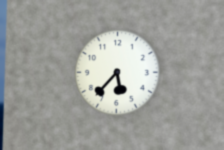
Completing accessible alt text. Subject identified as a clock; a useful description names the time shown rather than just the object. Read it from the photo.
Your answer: 5:37
